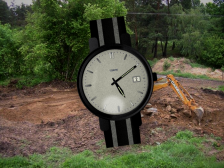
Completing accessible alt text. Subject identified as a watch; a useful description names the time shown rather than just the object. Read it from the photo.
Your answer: 5:10
